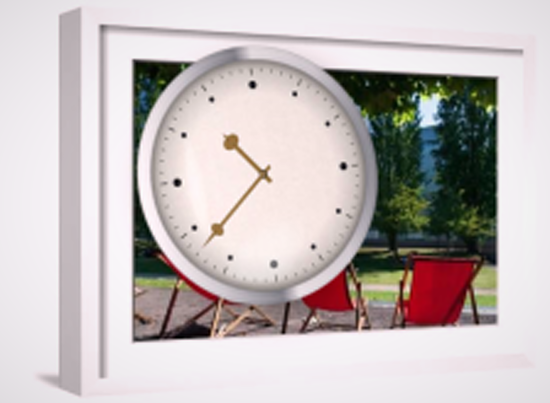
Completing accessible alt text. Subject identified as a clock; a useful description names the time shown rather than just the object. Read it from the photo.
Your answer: 10:38
